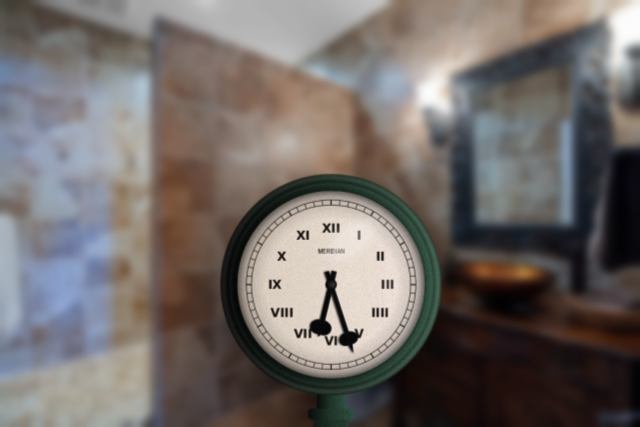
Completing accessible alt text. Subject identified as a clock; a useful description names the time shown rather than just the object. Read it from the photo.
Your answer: 6:27
